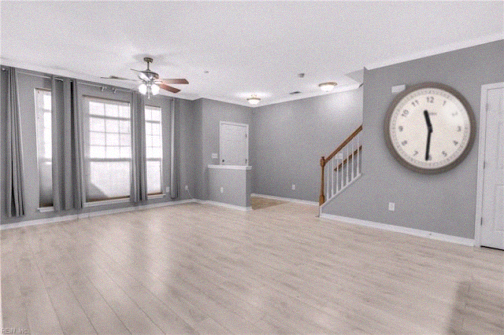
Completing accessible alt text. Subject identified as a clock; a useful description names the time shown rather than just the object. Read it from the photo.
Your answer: 11:31
